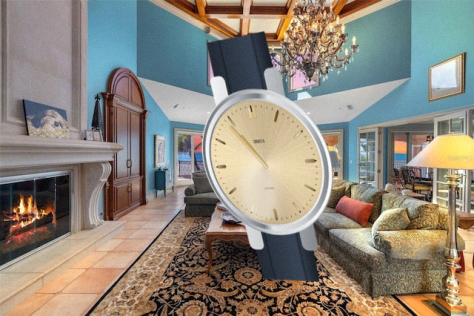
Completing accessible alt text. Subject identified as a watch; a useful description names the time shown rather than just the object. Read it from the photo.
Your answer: 10:54
